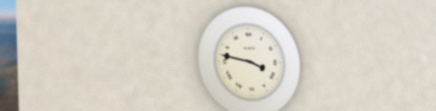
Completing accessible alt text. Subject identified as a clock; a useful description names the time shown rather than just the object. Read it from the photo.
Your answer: 3:47
